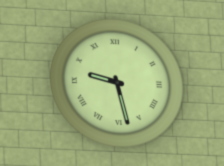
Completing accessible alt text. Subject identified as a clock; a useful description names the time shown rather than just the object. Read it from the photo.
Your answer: 9:28
